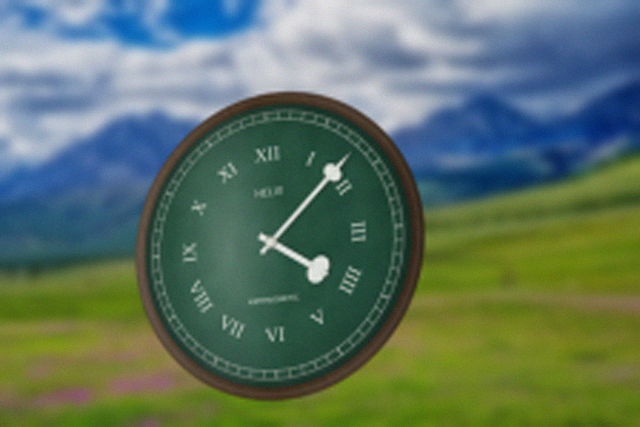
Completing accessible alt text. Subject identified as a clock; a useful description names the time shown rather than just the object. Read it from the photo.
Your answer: 4:08
